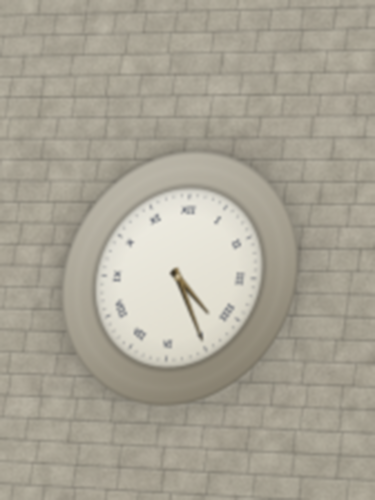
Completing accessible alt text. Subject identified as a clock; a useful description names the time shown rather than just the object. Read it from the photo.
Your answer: 4:25
